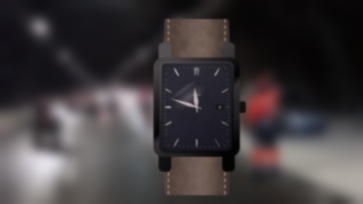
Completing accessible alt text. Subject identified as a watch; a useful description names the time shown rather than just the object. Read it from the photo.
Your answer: 11:48
